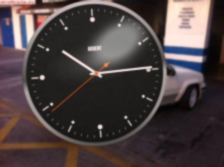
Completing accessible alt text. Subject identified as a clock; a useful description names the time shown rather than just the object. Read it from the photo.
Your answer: 10:14:39
